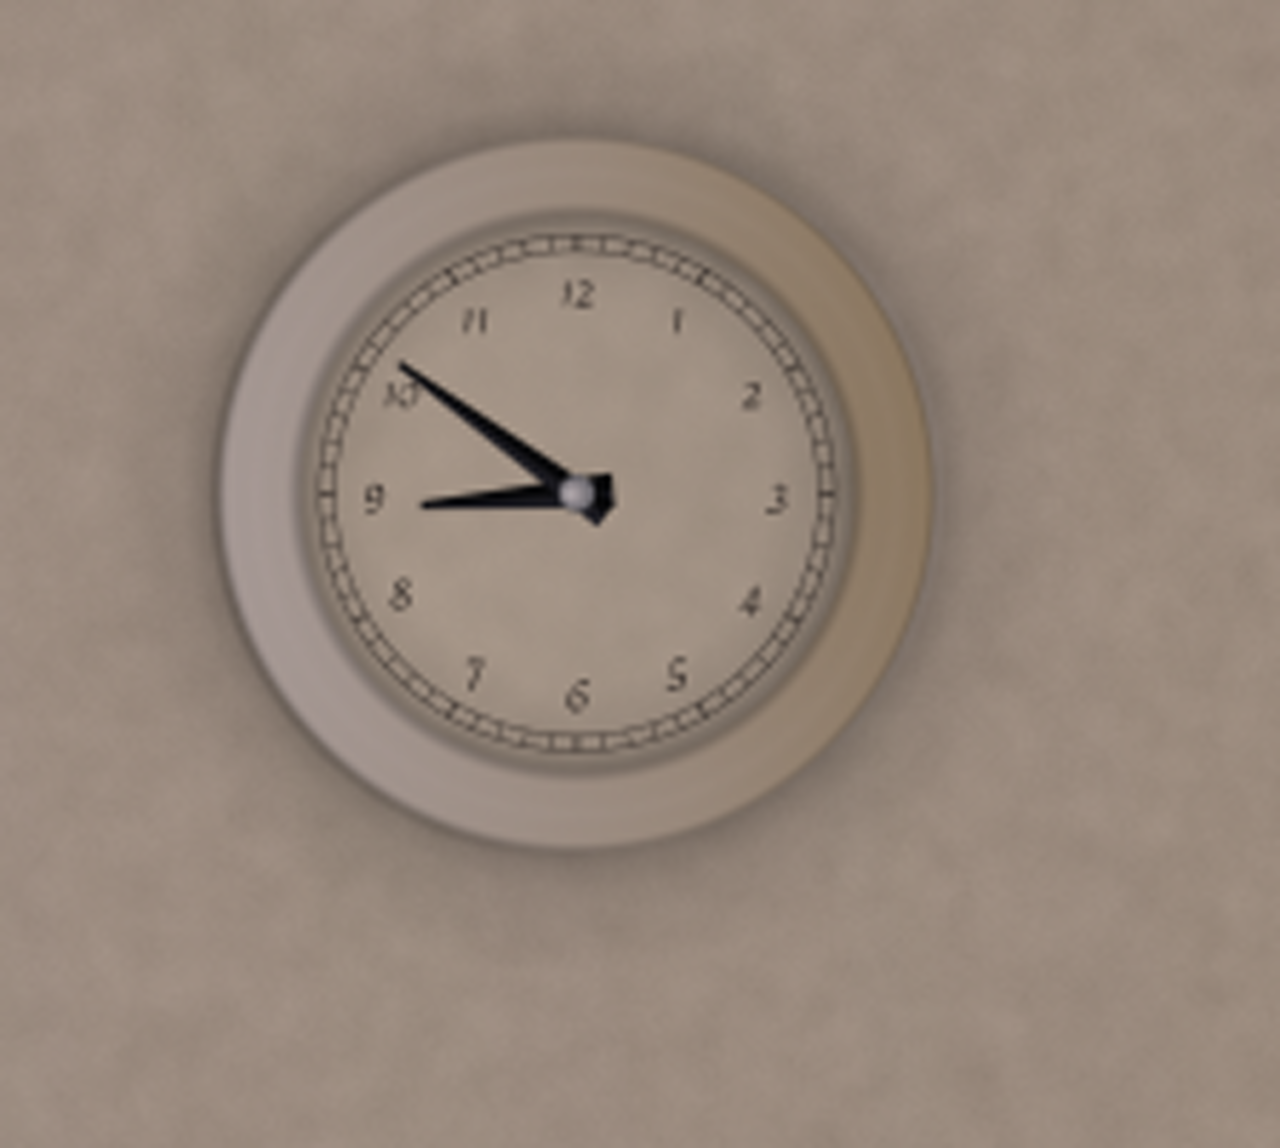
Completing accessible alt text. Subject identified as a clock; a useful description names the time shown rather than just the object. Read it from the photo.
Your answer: 8:51
